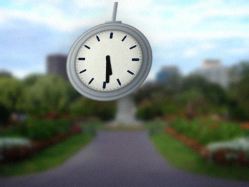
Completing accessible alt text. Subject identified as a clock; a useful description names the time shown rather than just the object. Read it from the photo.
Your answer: 5:29
